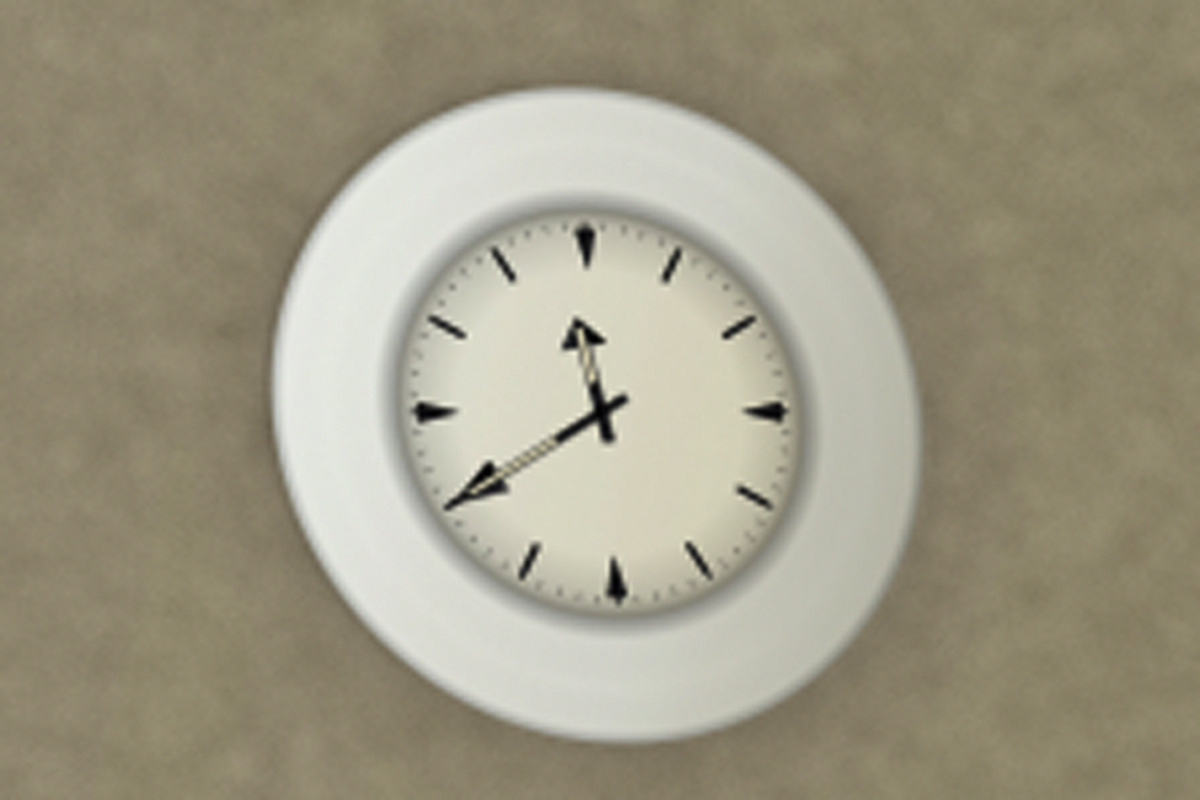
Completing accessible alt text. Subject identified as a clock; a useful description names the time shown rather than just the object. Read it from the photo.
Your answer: 11:40
